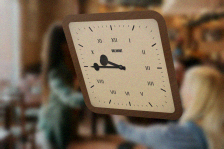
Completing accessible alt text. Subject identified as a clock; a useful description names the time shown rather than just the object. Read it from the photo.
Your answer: 9:45
